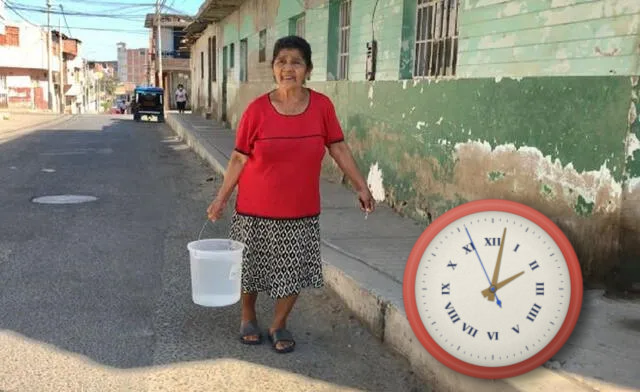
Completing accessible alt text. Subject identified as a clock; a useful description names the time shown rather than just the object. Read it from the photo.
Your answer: 2:01:56
